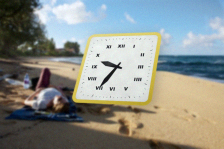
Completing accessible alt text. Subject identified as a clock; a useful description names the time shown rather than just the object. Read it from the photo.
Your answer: 9:35
